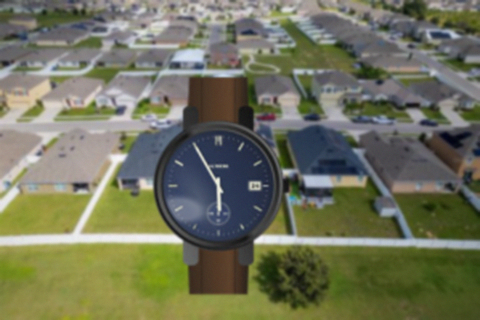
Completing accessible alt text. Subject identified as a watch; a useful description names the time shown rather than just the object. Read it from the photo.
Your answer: 5:55
